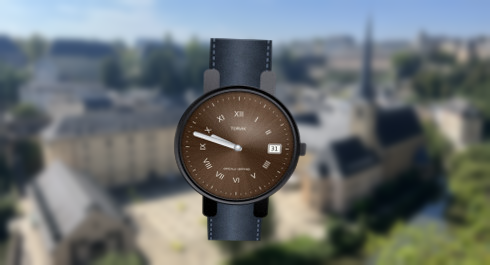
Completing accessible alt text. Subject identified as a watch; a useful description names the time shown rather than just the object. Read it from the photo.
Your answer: 9:48
